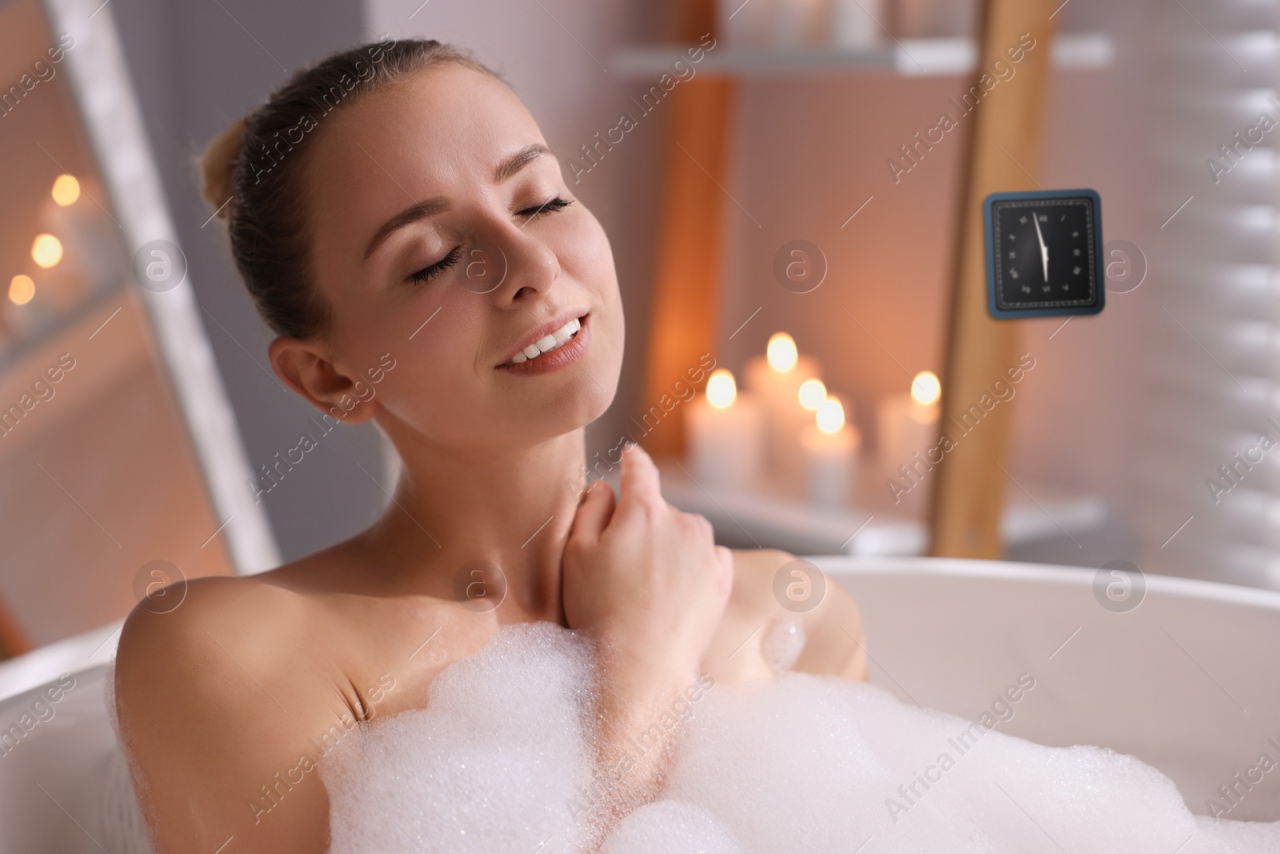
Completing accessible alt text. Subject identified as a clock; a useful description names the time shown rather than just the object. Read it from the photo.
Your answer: 5:58
